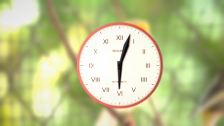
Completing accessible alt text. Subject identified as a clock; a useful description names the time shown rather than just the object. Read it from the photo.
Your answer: 6:03
